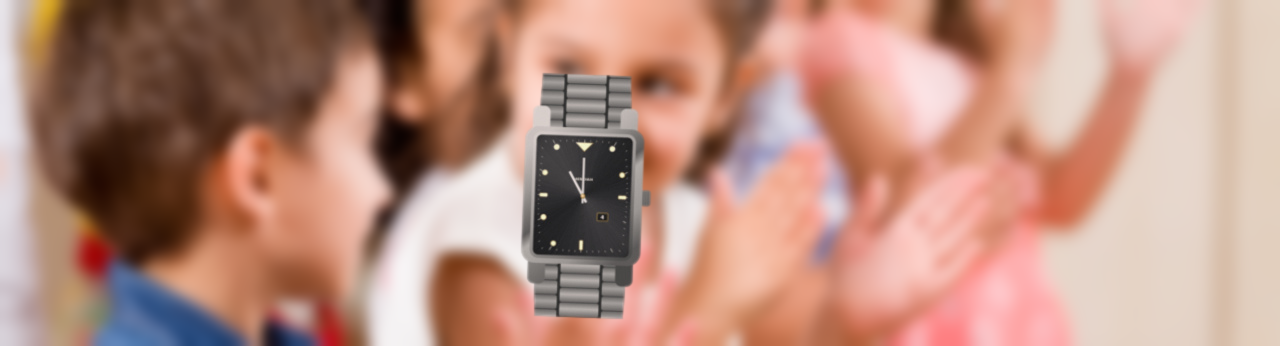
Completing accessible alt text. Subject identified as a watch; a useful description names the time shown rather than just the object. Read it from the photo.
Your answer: 11:00
